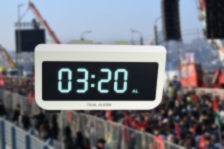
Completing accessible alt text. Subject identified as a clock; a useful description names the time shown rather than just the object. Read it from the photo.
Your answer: 3:20
